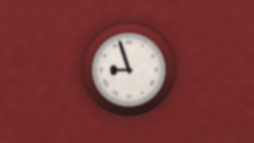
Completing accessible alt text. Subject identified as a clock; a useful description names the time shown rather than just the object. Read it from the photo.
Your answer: 8:57
